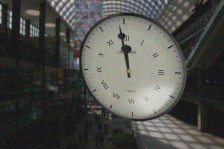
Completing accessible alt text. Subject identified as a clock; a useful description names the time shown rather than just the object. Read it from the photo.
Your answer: 11:59
